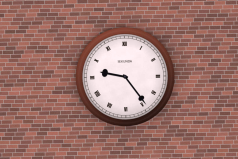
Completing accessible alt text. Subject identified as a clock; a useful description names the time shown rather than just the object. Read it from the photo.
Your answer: 9:24
